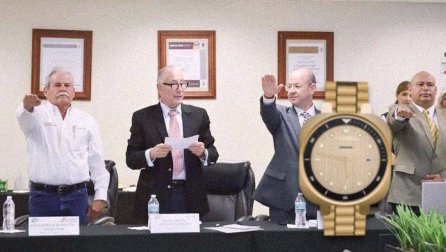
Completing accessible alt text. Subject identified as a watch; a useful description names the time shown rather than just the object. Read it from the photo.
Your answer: 5:47
